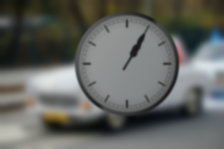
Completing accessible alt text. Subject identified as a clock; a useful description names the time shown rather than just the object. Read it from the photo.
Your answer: 1:05
